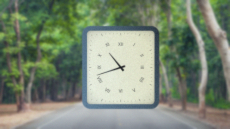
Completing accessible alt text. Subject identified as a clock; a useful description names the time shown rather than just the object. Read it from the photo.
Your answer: 10:42
